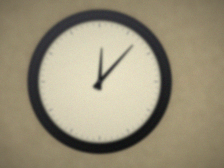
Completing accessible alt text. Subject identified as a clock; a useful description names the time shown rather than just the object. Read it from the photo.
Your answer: 12:07
